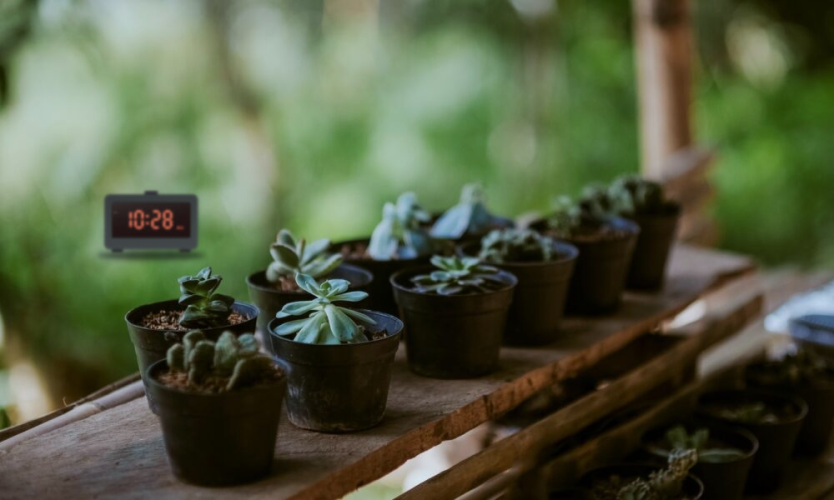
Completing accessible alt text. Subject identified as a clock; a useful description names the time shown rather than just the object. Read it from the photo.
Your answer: 10:28
